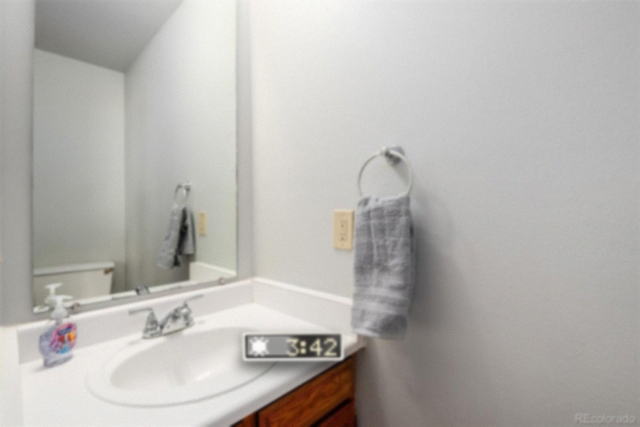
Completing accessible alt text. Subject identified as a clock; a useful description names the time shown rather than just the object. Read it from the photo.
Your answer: 3:42
